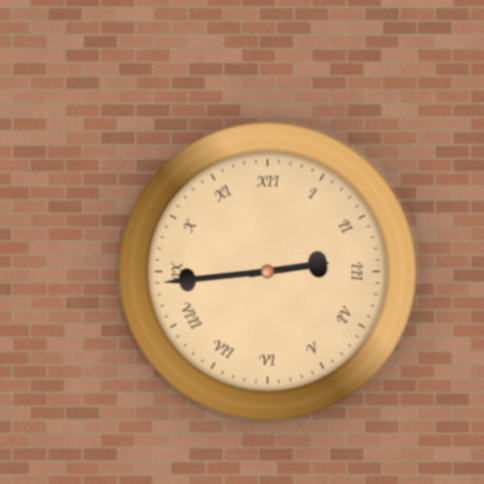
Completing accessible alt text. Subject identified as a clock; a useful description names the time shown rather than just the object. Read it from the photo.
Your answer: 2:44
